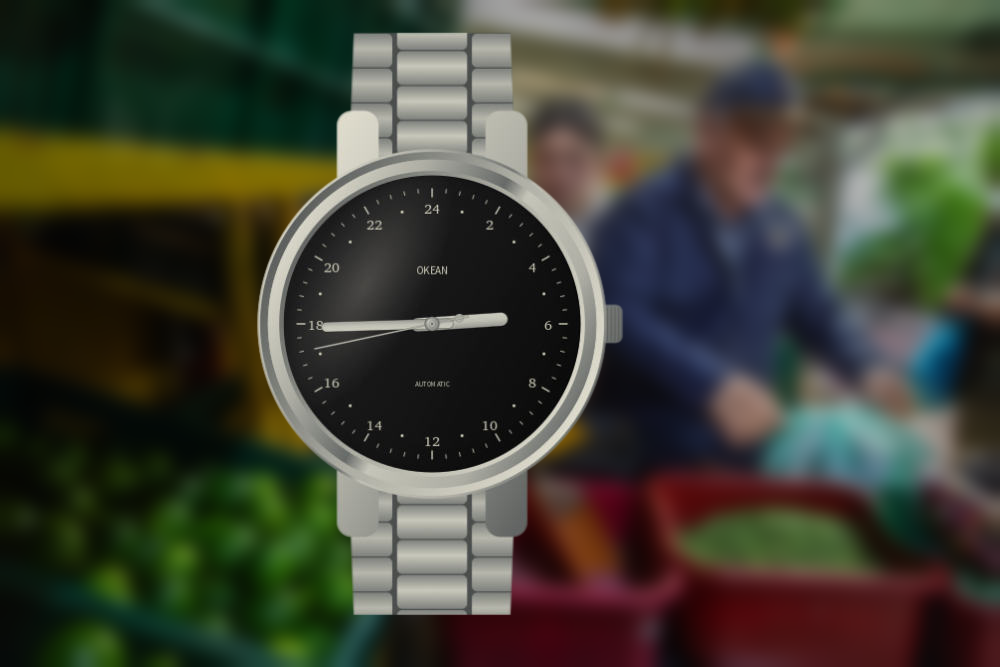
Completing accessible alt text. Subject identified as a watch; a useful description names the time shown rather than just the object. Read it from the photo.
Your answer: 5:44:43
